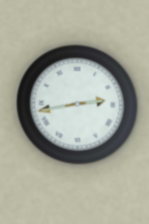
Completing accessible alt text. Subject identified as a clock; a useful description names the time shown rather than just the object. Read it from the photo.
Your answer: 2:43
